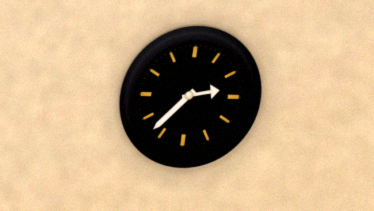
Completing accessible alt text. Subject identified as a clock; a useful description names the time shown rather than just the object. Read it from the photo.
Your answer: 2:37
